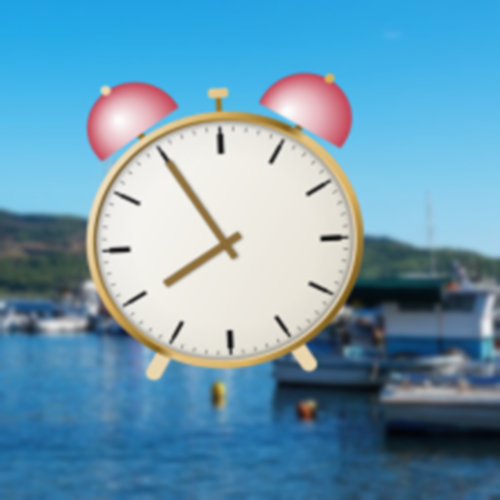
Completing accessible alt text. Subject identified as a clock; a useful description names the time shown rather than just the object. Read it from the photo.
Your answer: 7:55
